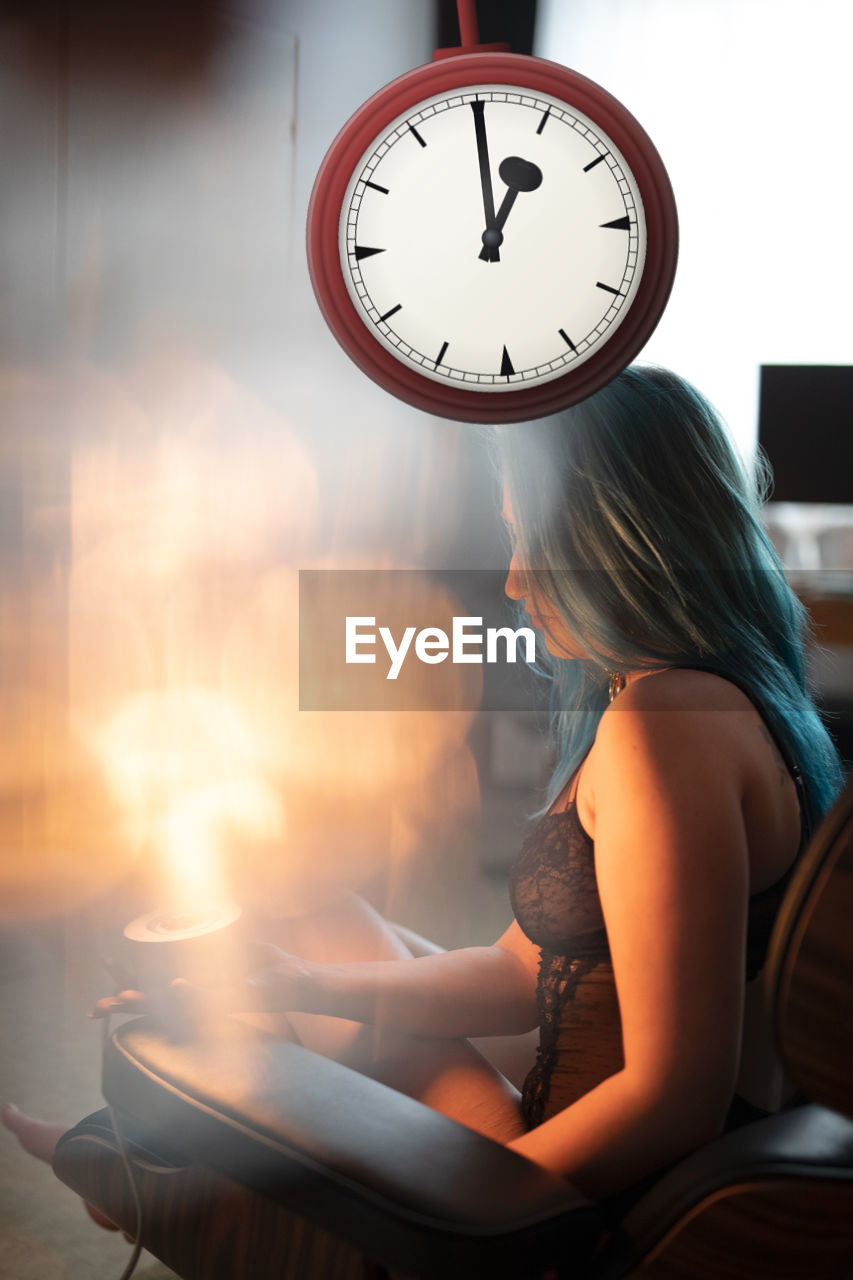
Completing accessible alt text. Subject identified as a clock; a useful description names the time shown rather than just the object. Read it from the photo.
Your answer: 1:00
